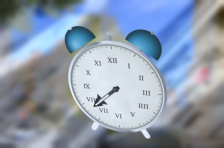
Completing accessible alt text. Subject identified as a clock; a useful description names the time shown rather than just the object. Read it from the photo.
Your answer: 7:38
